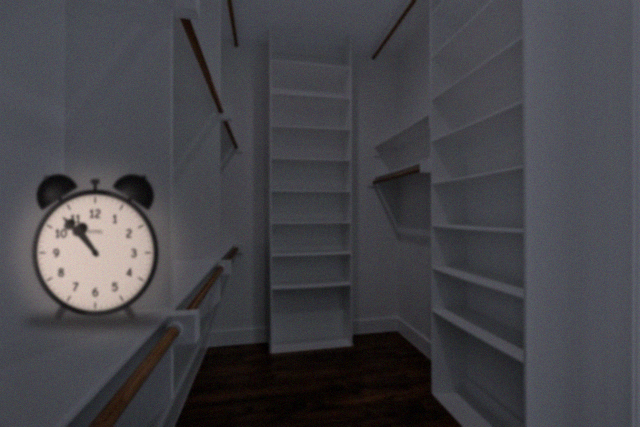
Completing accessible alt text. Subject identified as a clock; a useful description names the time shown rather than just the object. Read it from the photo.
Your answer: 10:53
